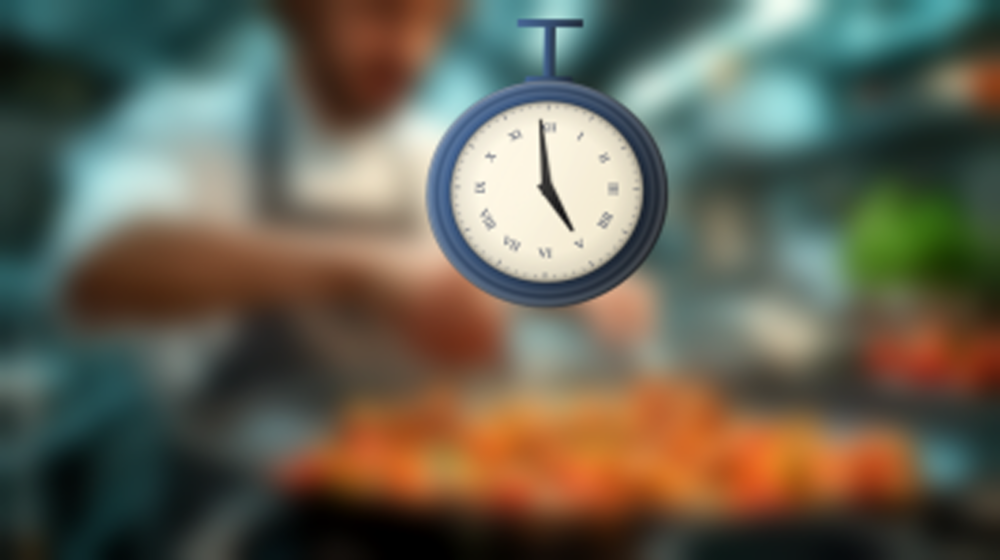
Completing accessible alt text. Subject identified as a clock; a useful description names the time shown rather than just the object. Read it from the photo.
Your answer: 4:59
